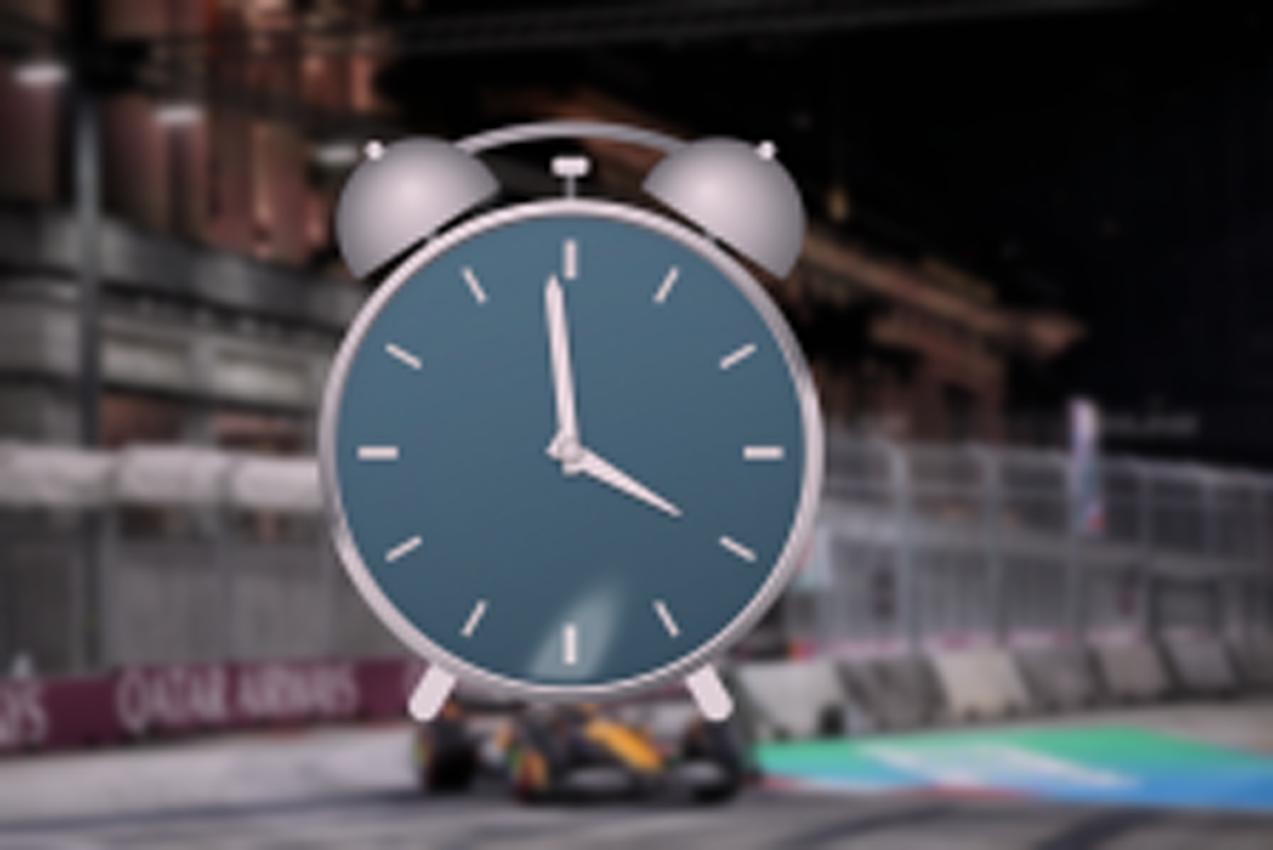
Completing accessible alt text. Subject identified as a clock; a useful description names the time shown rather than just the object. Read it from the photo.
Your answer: 3:59
